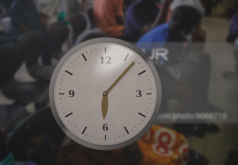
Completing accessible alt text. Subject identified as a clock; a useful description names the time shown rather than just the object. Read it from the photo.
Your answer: 6:07
